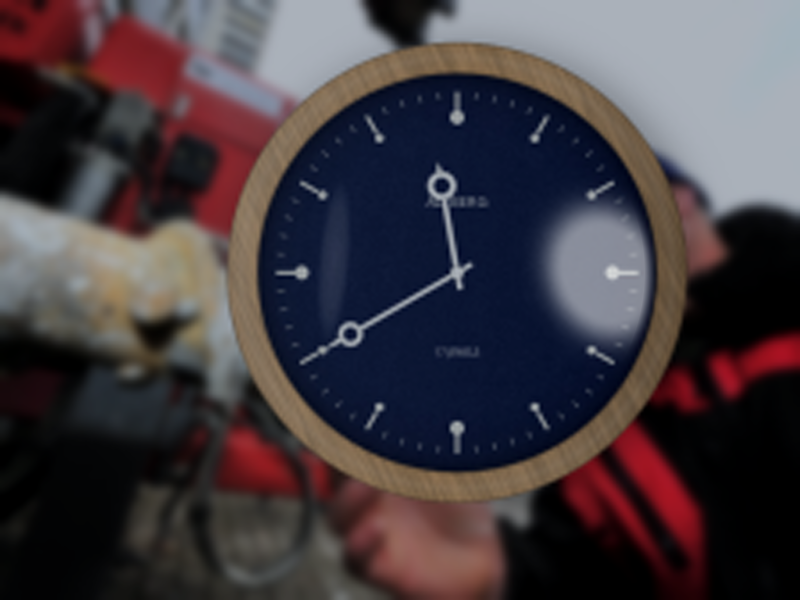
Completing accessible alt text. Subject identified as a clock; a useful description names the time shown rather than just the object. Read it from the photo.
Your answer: 11:40
